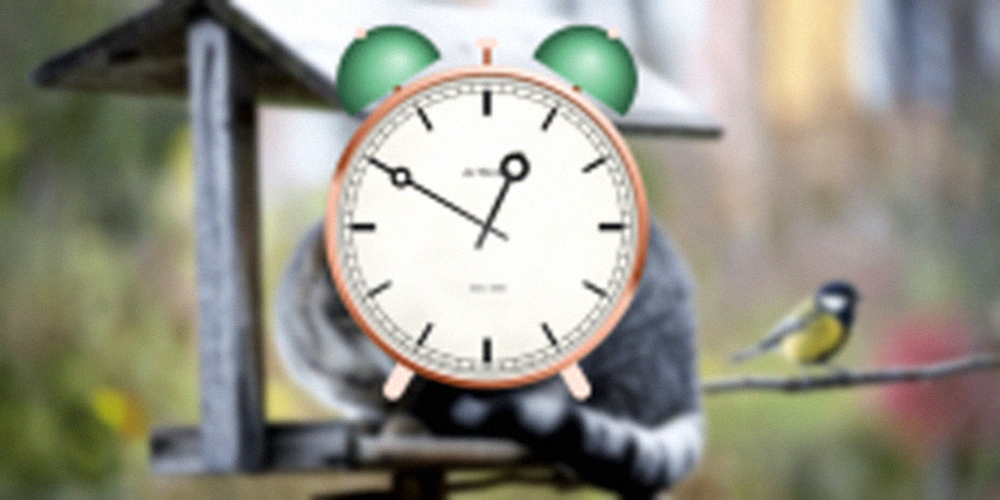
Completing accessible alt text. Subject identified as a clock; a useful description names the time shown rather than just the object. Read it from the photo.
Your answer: 12:50
